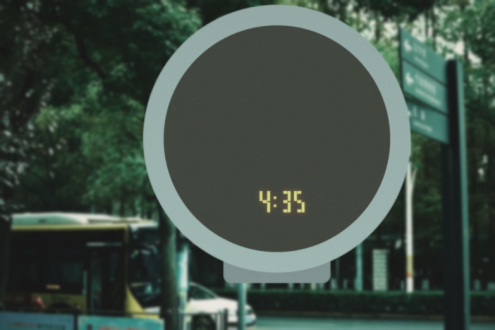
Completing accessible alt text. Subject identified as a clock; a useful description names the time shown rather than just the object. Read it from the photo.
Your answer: 4:35
